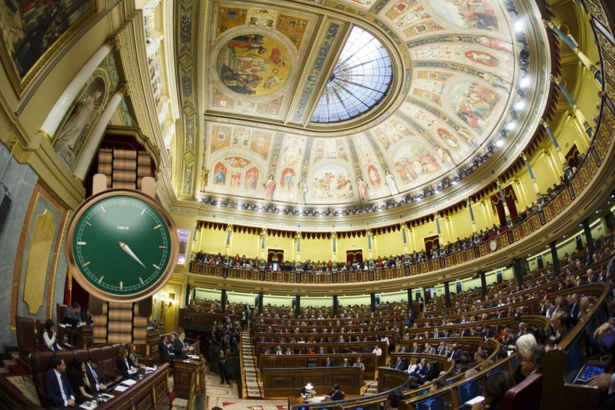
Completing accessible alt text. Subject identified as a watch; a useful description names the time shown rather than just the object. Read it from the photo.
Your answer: 4:22
